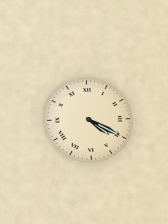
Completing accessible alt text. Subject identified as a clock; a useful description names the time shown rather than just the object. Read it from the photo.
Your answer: 4:20
